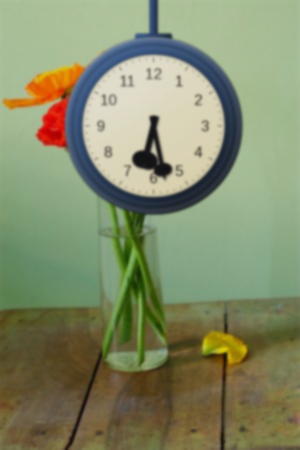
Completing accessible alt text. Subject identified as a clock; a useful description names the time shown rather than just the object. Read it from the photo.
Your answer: 6:28
